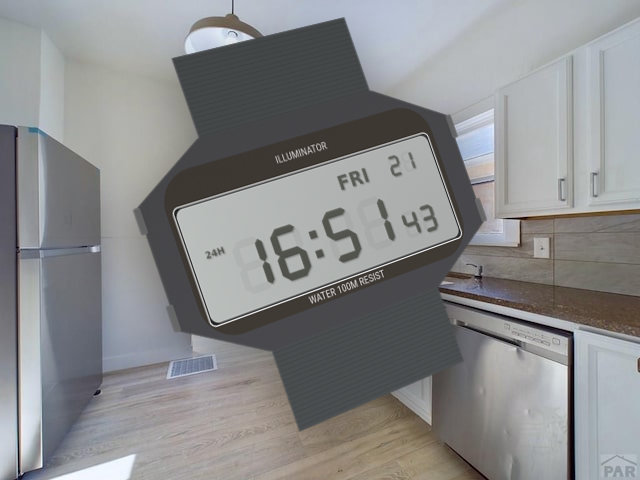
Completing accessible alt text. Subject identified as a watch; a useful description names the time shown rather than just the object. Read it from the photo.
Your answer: 16:51:43
